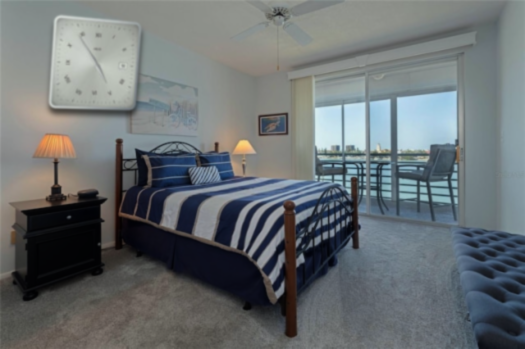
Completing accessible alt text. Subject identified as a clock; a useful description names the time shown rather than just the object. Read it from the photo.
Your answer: 4:54
